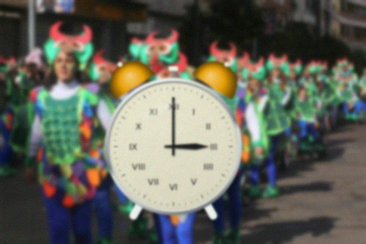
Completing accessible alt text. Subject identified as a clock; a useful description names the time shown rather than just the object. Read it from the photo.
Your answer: 3:00
